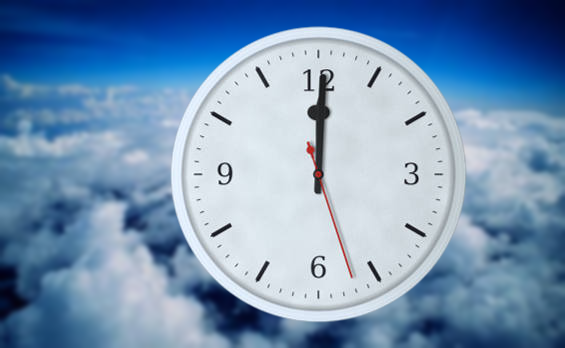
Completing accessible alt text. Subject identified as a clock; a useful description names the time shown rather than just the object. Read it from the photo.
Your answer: 12:00:27
